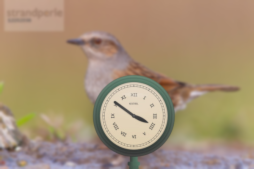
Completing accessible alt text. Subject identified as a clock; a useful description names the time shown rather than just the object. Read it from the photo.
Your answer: 3:51
